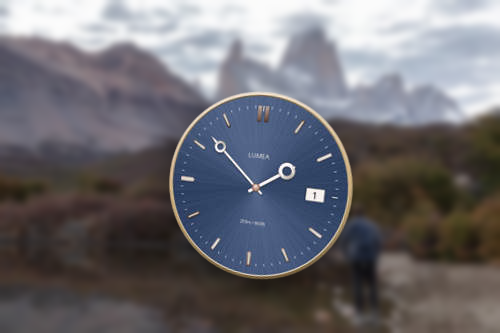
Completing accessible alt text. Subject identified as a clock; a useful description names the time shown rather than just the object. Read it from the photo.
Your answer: 1:52
